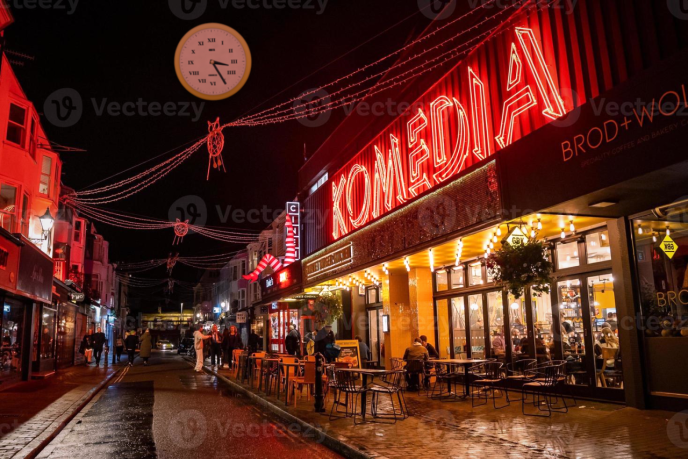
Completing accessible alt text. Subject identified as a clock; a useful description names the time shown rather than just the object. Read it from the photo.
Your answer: 3:25
